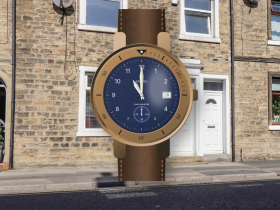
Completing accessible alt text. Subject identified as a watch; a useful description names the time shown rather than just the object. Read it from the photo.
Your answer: 11:00
